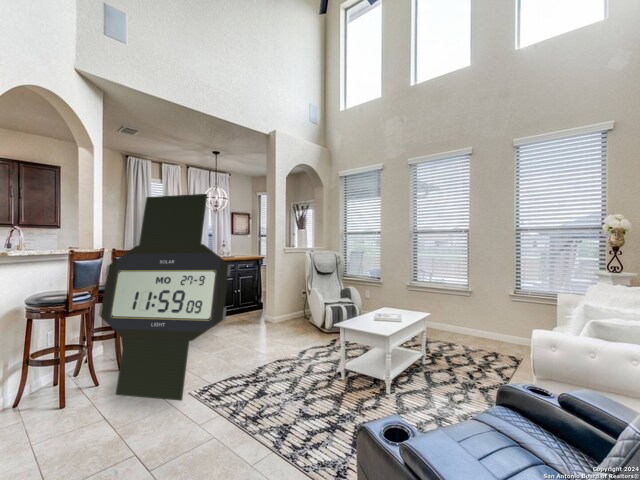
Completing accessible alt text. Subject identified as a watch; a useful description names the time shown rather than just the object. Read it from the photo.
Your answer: 11:59:09
